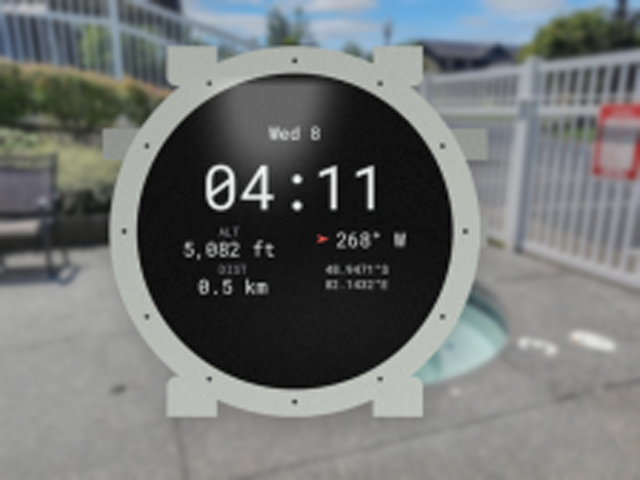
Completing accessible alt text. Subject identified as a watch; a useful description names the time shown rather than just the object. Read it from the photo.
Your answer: 4:11
